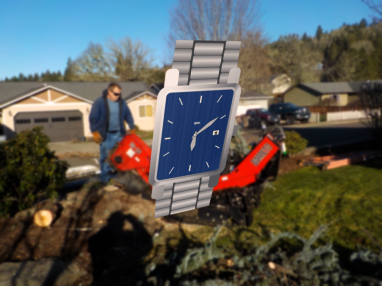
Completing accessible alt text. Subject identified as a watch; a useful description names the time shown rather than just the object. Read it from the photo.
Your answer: 6:09
